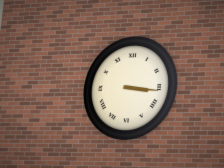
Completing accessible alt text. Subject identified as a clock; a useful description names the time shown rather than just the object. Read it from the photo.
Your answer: 3:16
